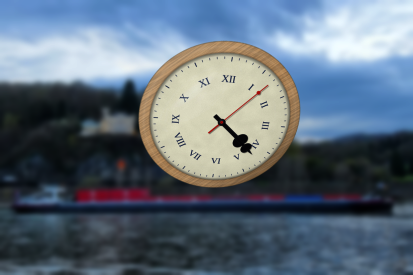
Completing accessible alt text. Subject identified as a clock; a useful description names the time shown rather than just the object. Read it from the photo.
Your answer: 4:22:07
